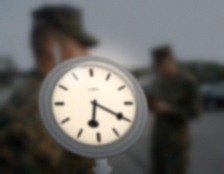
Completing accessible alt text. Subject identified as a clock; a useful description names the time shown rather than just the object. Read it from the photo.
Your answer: 6:20
